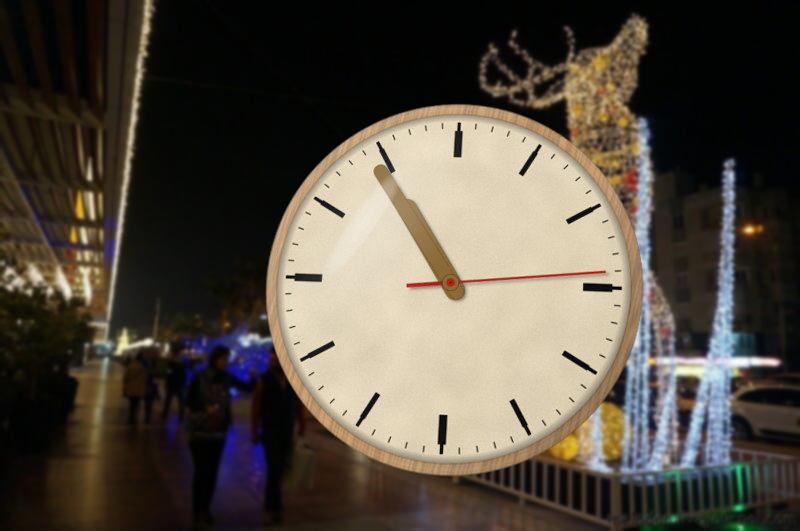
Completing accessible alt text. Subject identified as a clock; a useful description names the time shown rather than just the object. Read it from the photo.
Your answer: 10:54:14
